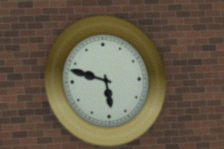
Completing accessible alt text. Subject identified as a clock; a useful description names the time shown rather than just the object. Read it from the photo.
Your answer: 5:48
